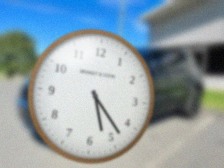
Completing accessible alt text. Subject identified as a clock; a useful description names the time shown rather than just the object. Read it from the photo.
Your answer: 5:23
